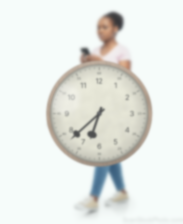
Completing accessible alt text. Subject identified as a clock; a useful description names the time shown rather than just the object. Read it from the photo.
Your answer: 6:38
